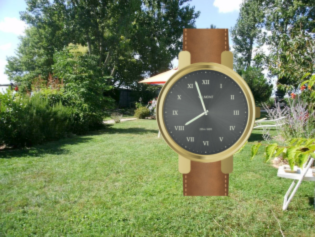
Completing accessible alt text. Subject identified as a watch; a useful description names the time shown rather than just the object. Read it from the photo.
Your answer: 7:57
